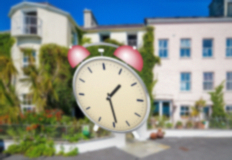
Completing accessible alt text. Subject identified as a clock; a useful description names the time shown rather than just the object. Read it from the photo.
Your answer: 1:29
